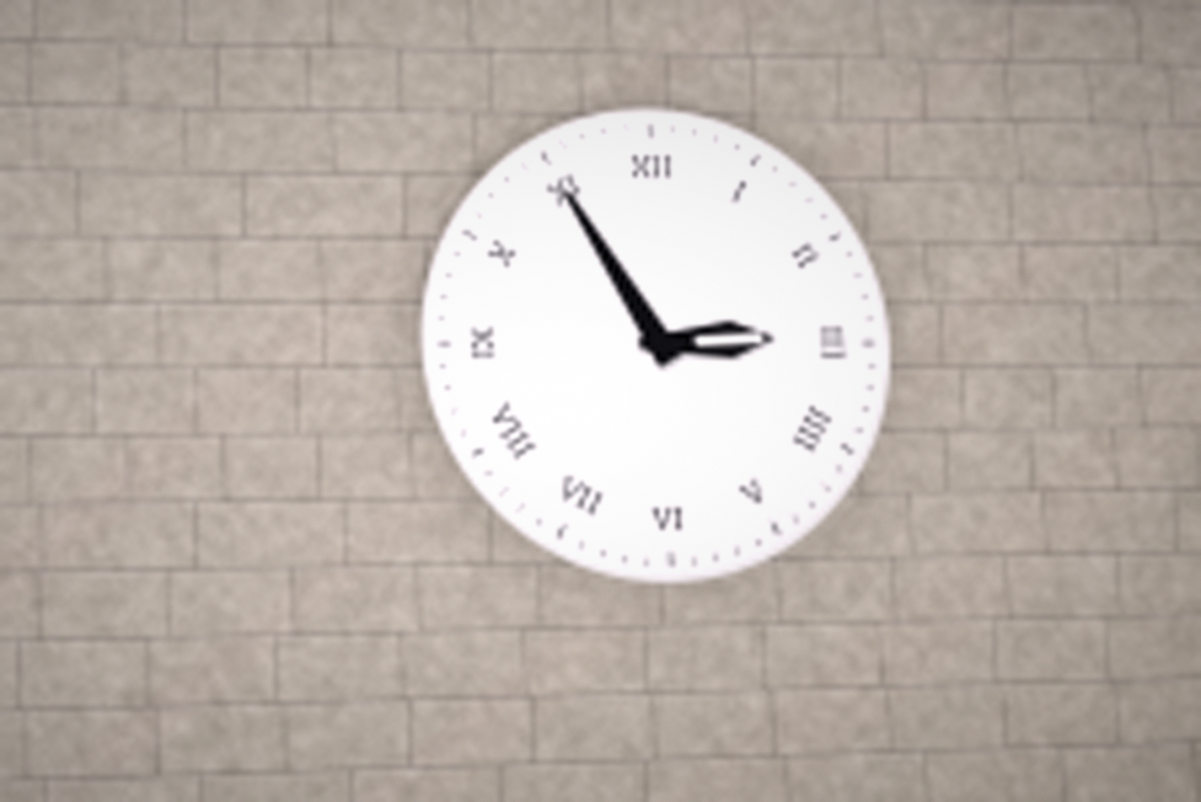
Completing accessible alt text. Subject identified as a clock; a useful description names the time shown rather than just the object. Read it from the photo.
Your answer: 2:55
